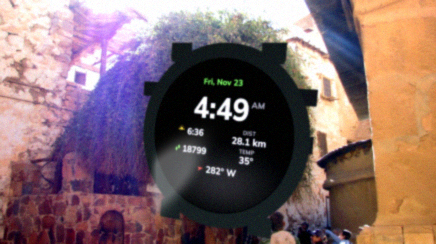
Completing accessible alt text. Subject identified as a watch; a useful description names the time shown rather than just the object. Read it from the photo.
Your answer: 4:49
